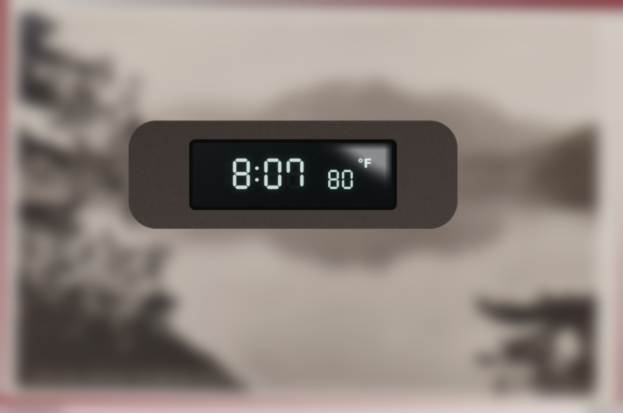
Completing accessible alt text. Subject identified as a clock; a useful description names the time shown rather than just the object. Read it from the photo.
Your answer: 8:07
